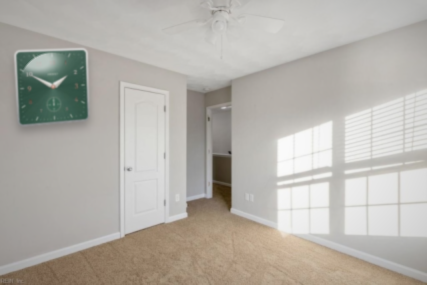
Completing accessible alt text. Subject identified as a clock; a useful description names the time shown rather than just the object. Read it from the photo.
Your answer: 1:50
